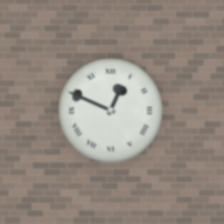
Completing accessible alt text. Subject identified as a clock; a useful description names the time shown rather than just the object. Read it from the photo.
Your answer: 12:49
